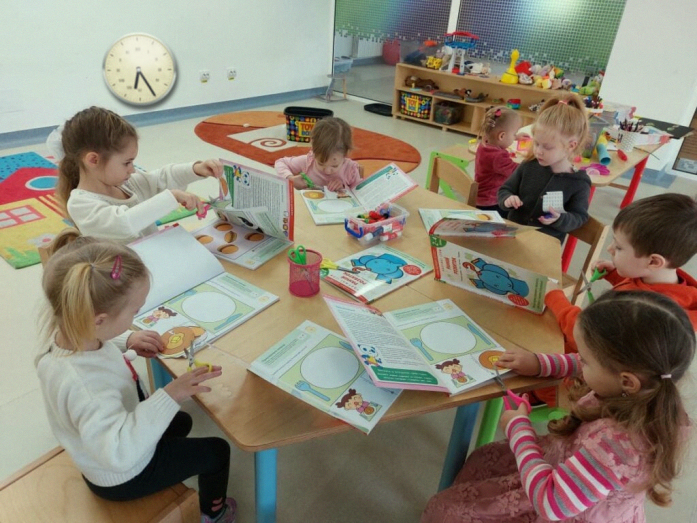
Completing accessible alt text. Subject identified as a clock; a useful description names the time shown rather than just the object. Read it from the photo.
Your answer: 6:25
